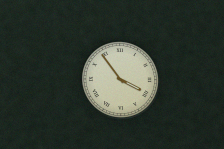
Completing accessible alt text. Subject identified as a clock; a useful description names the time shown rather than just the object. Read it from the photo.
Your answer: 3:54
